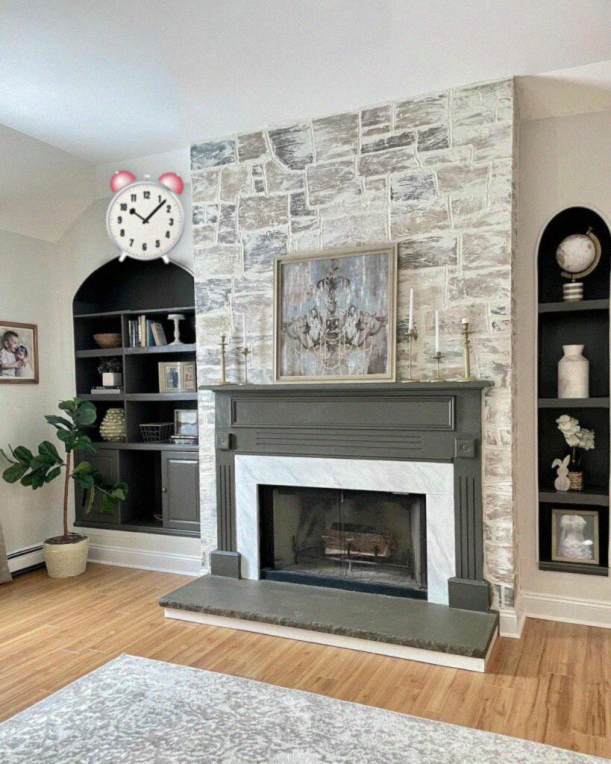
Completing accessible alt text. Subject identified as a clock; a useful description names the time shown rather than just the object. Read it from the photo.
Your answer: 10:07
